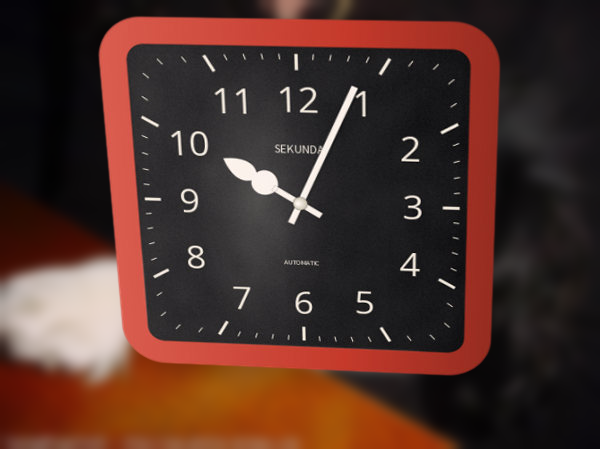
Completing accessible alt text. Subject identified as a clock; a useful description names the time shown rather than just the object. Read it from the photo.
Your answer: 10:04
